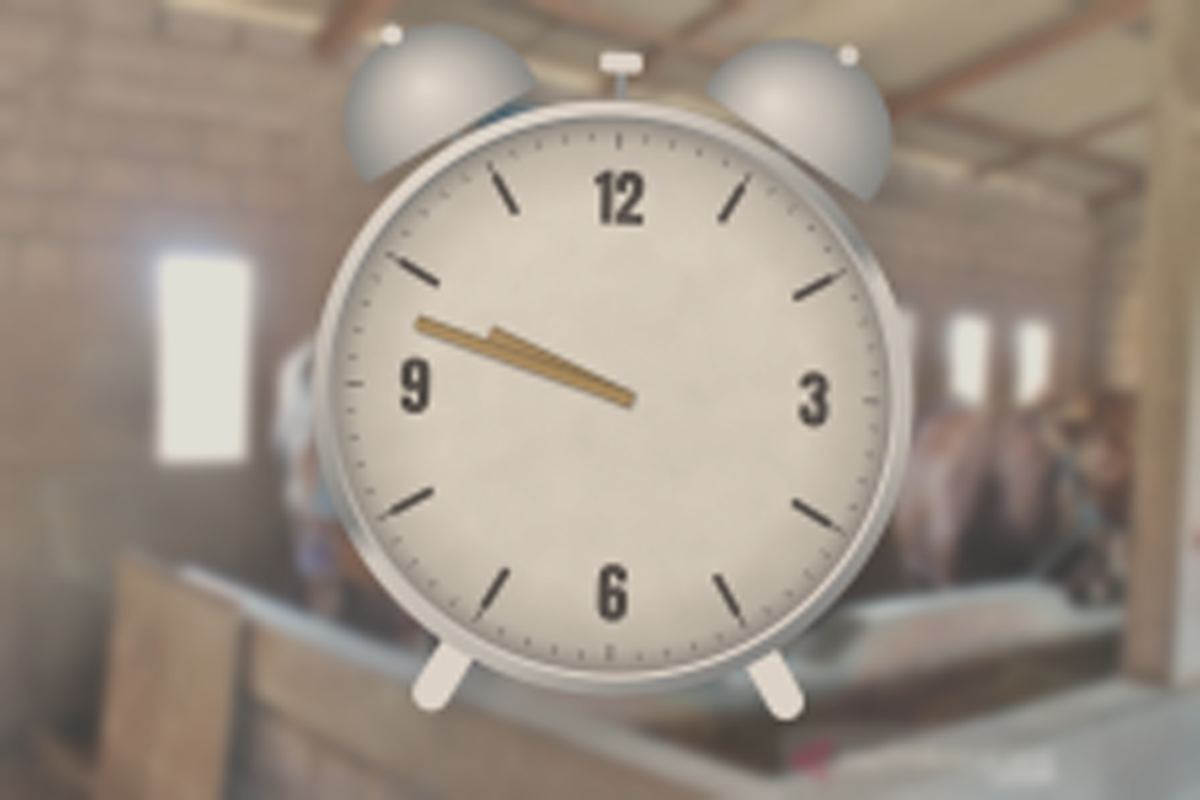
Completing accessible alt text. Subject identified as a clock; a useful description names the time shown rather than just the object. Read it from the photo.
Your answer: 9:48
